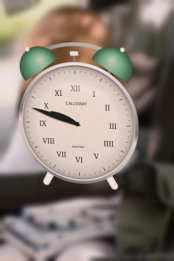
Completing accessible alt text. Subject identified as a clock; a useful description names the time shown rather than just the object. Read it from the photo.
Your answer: 9:48
